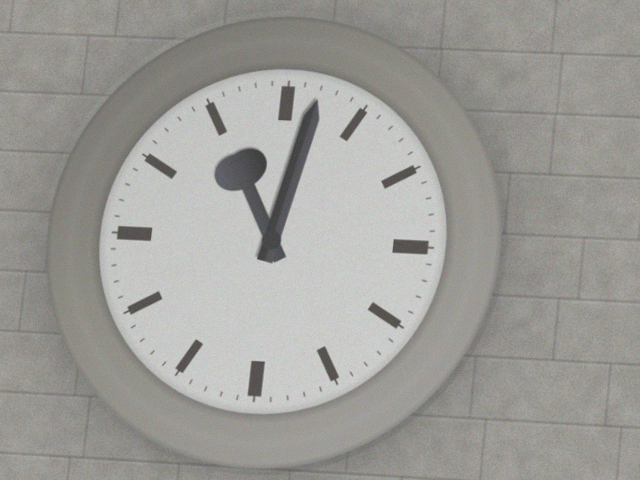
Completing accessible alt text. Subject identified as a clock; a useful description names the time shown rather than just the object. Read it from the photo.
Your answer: 11:02
